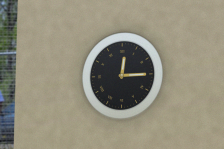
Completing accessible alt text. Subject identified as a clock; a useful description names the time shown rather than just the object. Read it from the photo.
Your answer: 12:15
